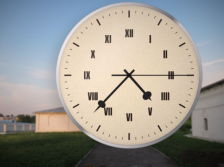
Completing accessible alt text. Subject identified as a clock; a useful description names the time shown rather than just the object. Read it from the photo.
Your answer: 4:37:15
